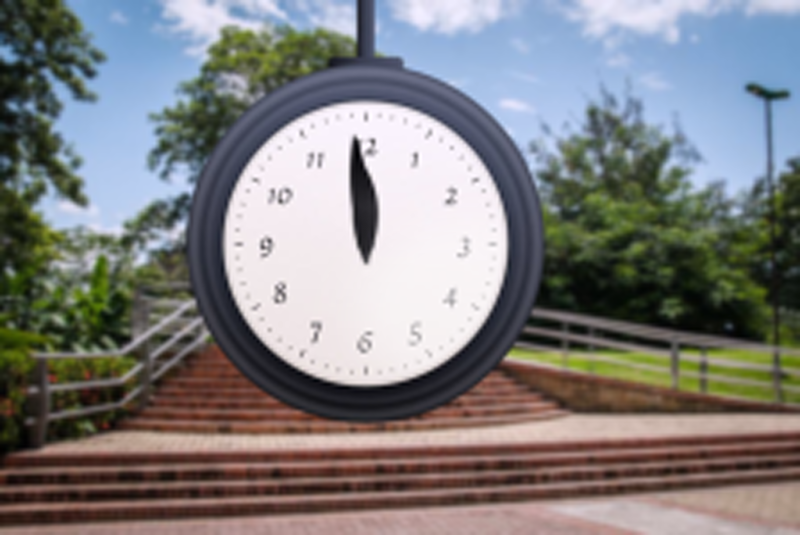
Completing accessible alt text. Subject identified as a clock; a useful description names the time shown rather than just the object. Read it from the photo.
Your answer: 11:59
